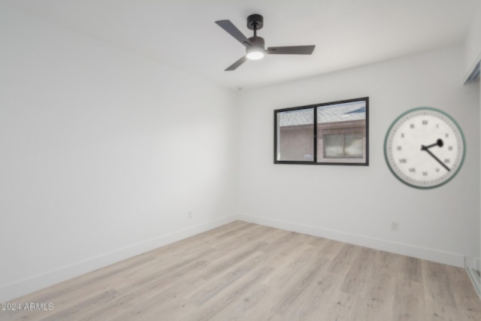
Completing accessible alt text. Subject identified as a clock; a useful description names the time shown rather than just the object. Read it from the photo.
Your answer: 2:22
